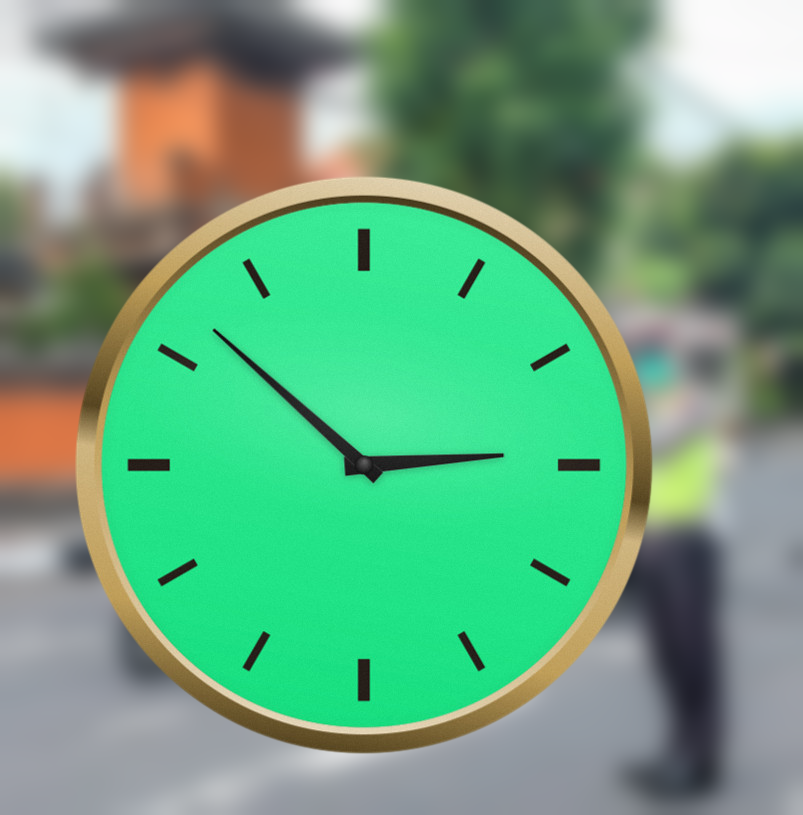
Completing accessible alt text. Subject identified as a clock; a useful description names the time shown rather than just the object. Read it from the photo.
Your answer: 2:52
